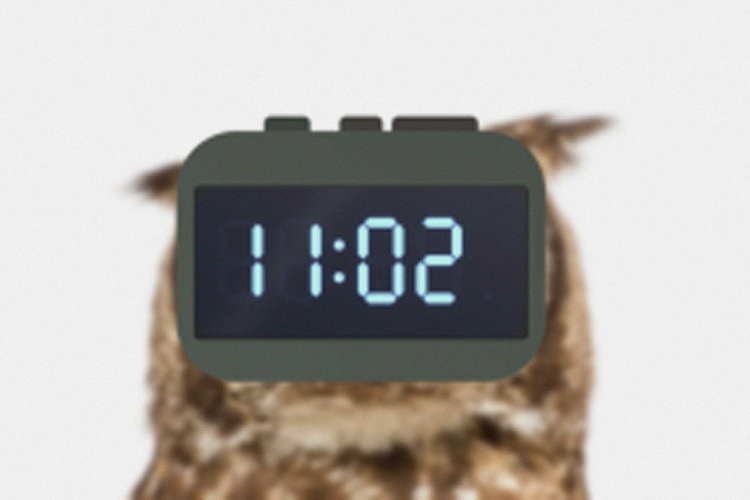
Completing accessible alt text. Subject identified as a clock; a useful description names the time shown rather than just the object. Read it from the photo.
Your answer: 11:02
